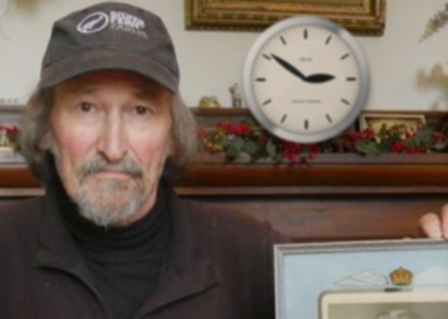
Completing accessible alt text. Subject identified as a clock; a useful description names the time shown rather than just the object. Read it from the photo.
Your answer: 2:51
